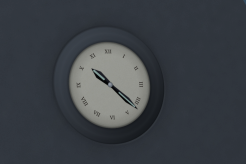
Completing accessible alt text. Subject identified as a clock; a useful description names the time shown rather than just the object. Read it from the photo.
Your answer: 10:22
